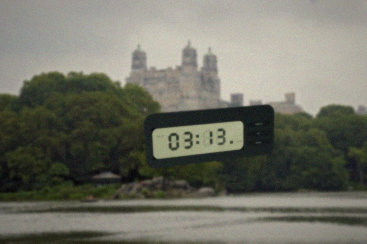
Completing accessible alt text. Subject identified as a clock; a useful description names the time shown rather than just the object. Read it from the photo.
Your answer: 3:13
